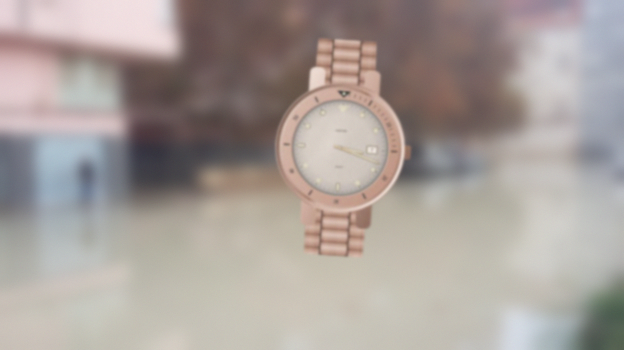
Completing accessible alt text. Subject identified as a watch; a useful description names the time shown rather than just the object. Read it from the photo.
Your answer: 3:18
